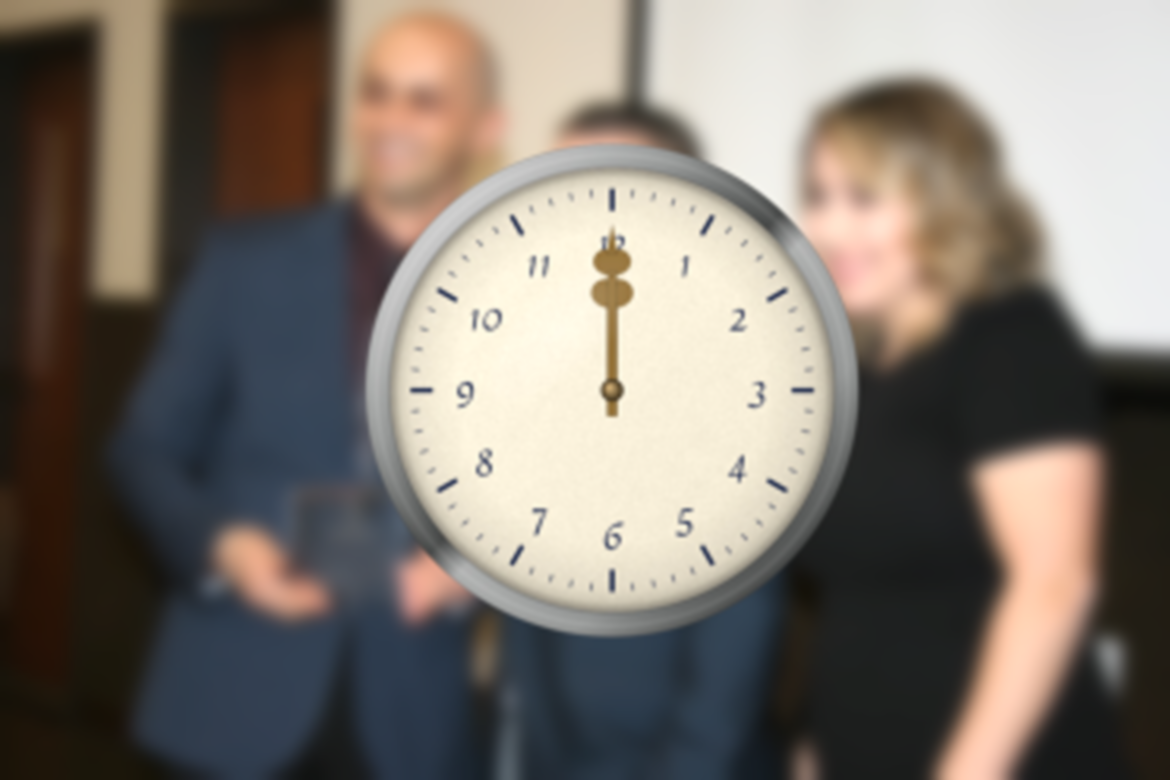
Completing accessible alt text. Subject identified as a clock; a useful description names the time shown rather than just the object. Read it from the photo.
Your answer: 12:00
